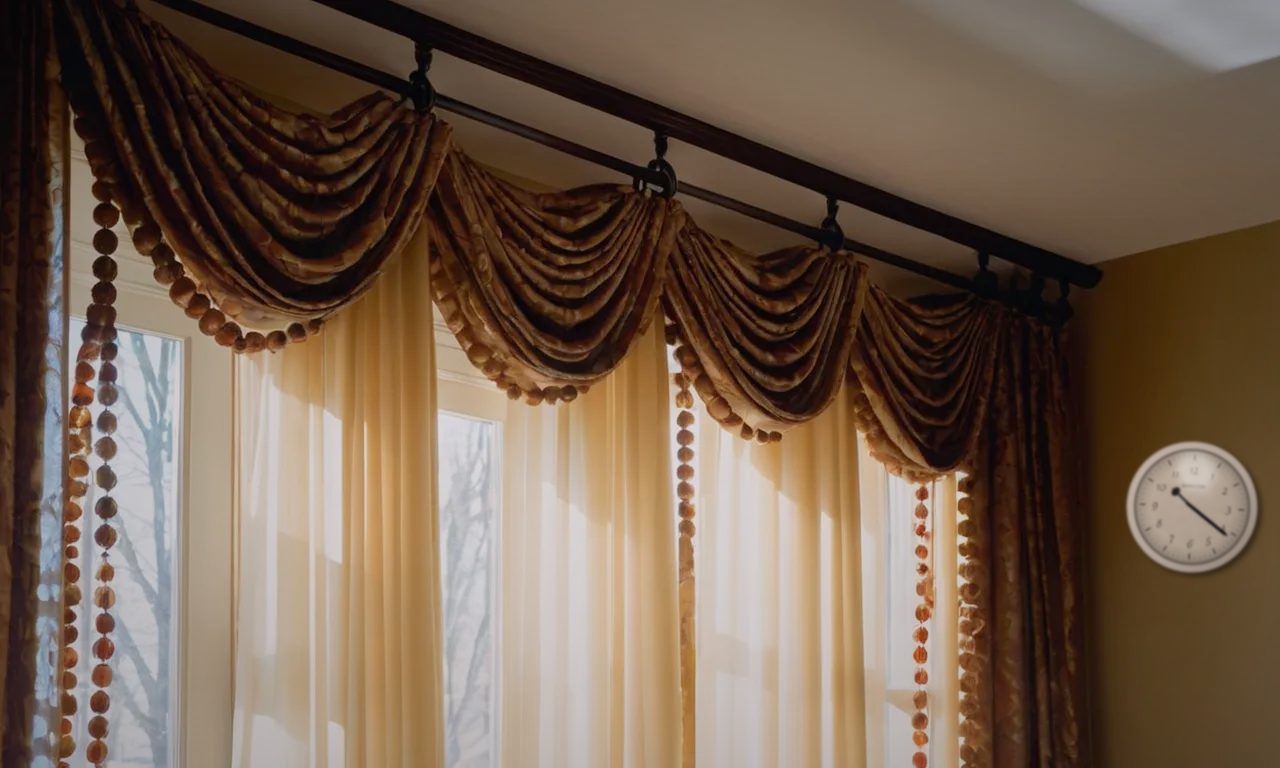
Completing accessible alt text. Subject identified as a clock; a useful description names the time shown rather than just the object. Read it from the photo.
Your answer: 10:21
